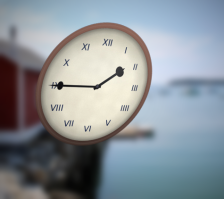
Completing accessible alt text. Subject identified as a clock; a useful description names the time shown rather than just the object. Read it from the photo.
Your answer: 1:45
